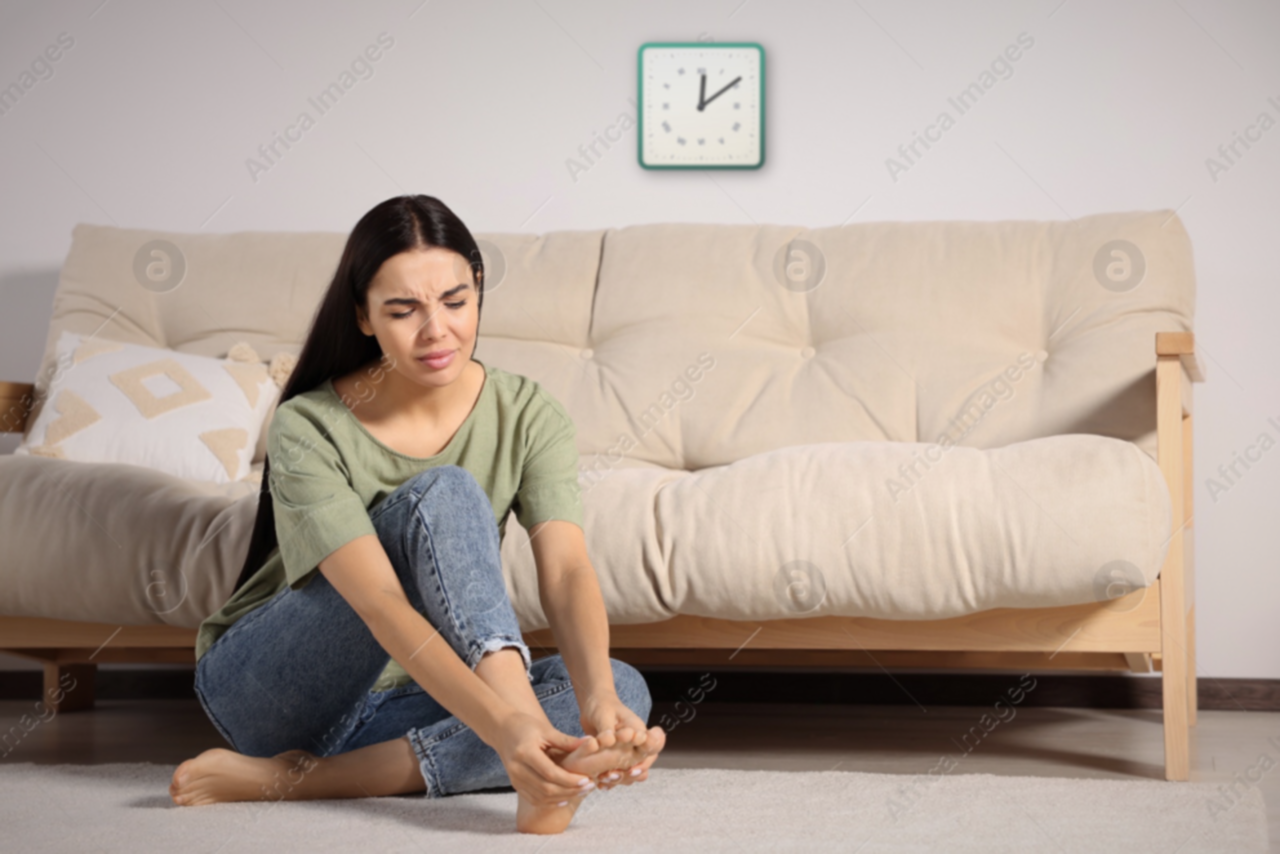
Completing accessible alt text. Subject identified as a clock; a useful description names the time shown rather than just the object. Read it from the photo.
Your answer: 12:09
